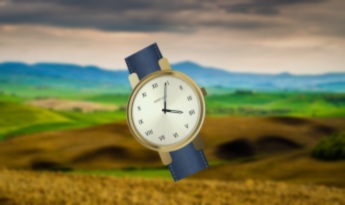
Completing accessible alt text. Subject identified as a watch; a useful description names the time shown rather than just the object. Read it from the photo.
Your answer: 4:04
